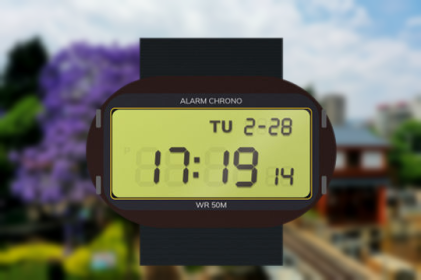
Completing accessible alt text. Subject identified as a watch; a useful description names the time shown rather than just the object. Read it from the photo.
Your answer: 17:19:14
